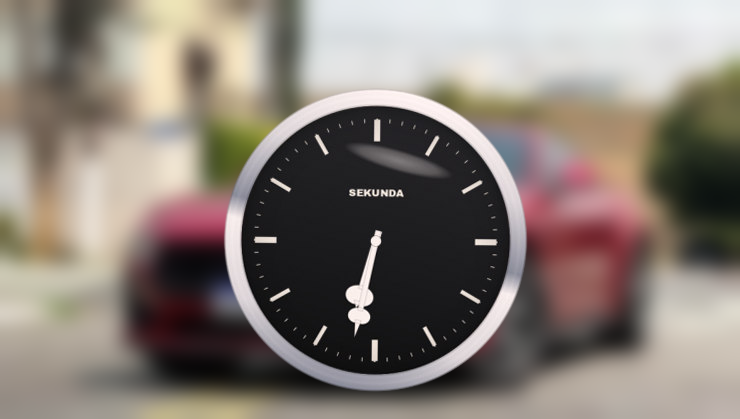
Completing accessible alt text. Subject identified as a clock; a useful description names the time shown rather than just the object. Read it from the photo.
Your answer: 6:32
